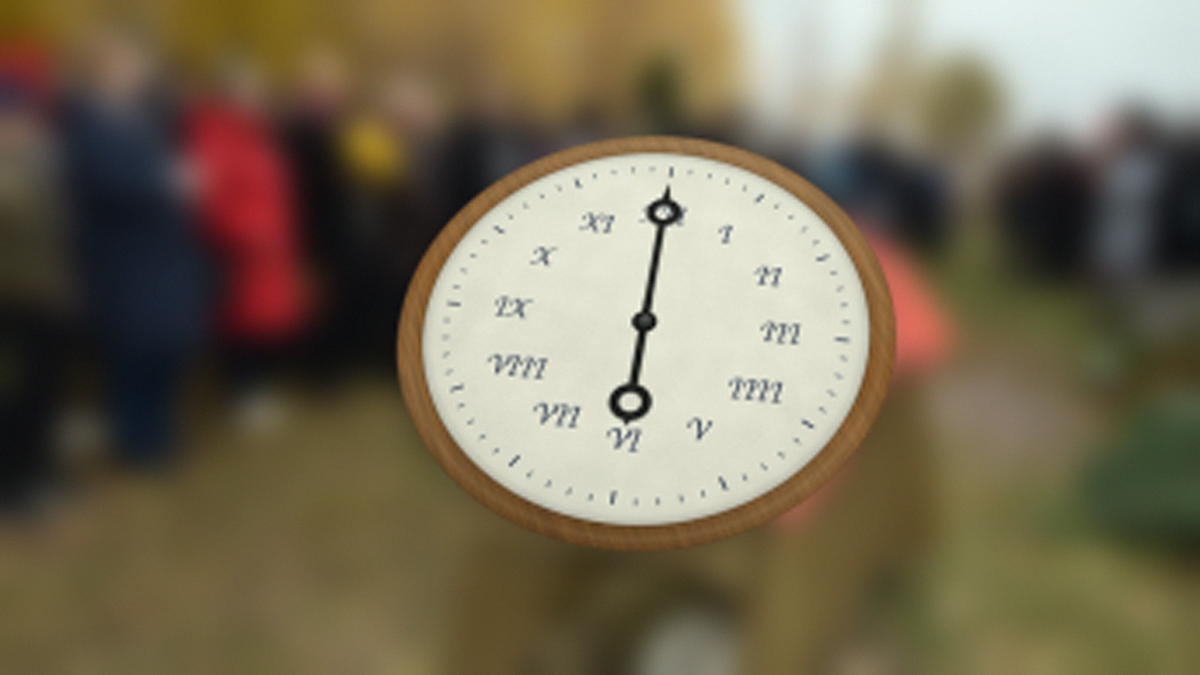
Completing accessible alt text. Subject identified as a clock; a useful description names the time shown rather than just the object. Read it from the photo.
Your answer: 6:00
